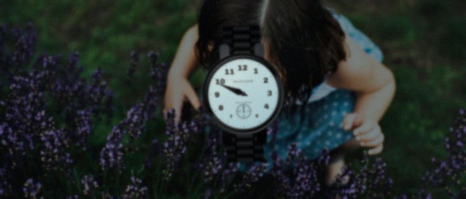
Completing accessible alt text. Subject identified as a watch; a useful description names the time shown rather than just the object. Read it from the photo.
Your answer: 9:49
